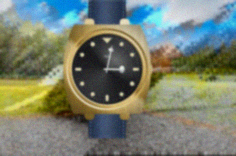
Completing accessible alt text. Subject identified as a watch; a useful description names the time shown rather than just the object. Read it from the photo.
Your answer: 3:02
